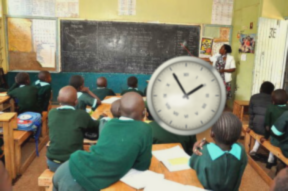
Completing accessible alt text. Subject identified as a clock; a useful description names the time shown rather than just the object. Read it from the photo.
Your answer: 1:55
